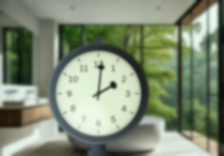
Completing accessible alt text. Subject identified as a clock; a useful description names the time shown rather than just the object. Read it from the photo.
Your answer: 2:01
